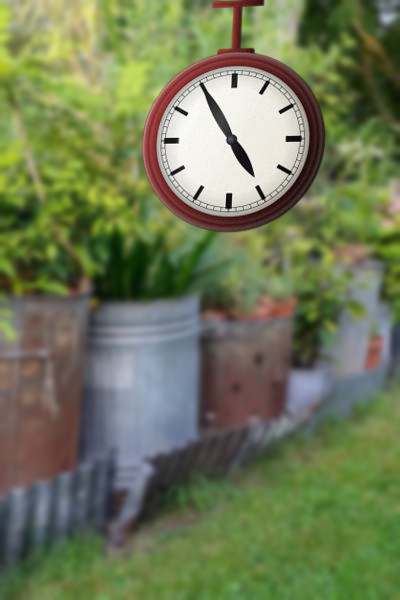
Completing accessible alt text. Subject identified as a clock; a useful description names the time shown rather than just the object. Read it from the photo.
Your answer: 4:55
